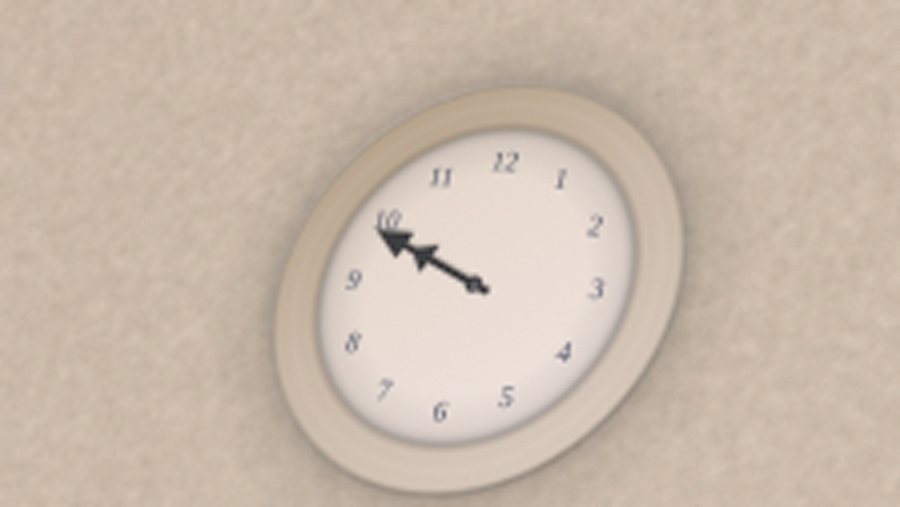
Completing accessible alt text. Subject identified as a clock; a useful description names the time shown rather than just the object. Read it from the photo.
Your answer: 9:49
